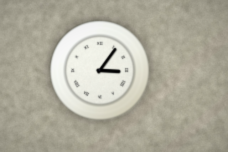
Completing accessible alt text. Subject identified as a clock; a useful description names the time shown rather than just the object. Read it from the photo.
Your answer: 3:06
